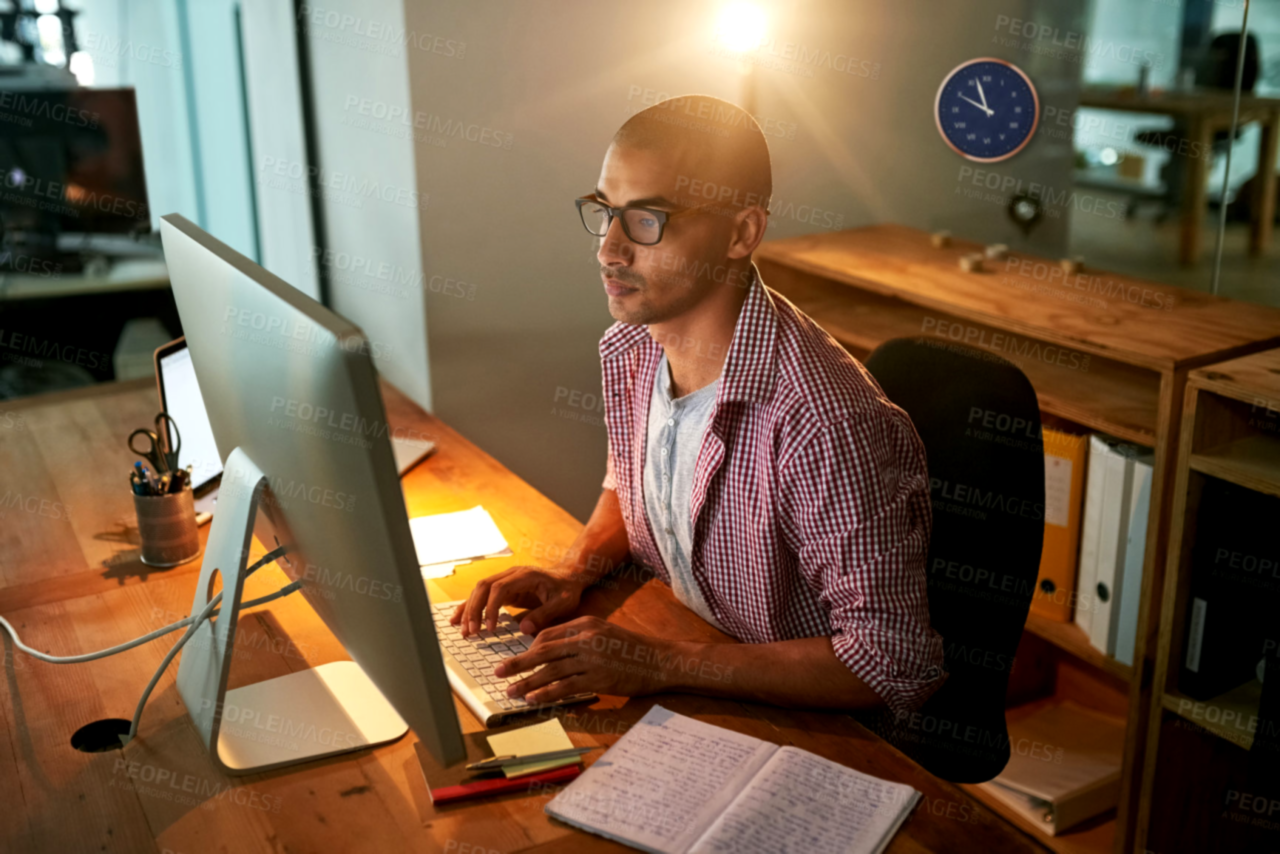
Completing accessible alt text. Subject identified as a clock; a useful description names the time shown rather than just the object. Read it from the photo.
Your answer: 9:57
